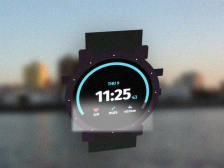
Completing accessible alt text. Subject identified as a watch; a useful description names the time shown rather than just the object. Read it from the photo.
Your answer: 11:25
